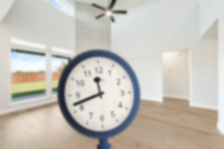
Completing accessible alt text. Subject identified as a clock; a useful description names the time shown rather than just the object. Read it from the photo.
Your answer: 11:42
